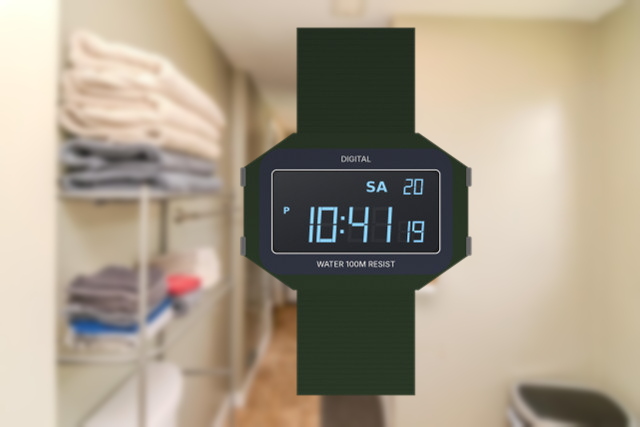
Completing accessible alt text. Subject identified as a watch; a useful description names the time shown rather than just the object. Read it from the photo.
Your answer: 10:41:19
